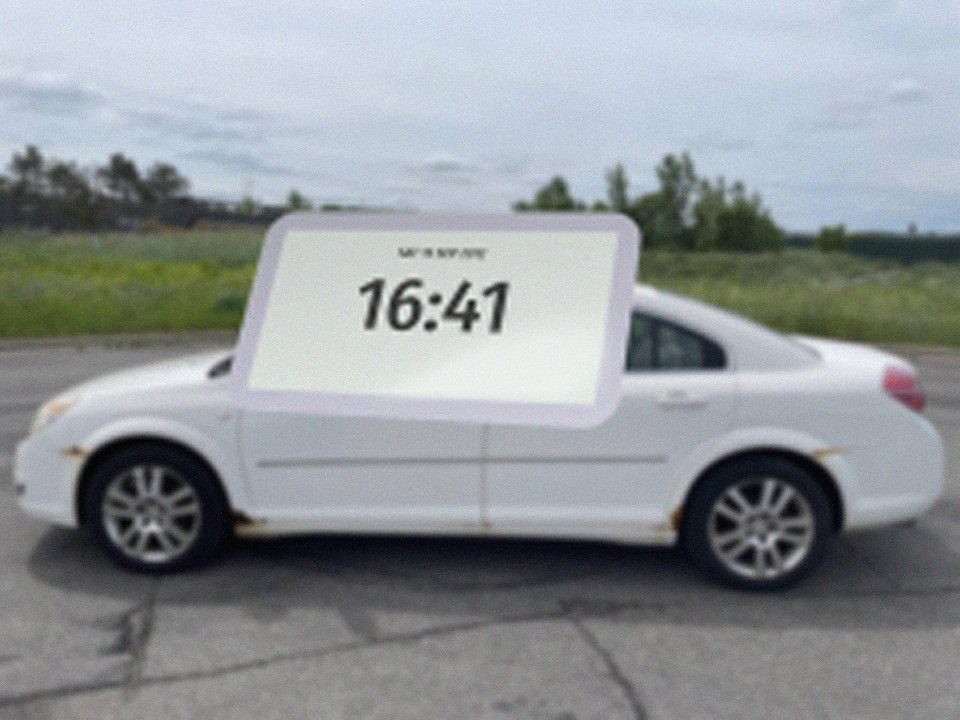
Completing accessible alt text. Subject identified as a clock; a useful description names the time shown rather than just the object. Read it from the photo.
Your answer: 16:41
